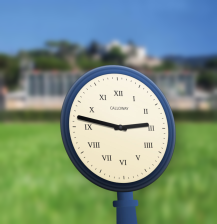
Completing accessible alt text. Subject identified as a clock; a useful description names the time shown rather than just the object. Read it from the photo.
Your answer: 2:47
